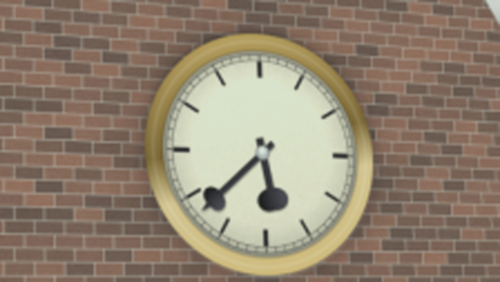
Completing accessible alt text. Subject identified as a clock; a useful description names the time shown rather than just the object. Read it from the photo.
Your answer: 5:38
